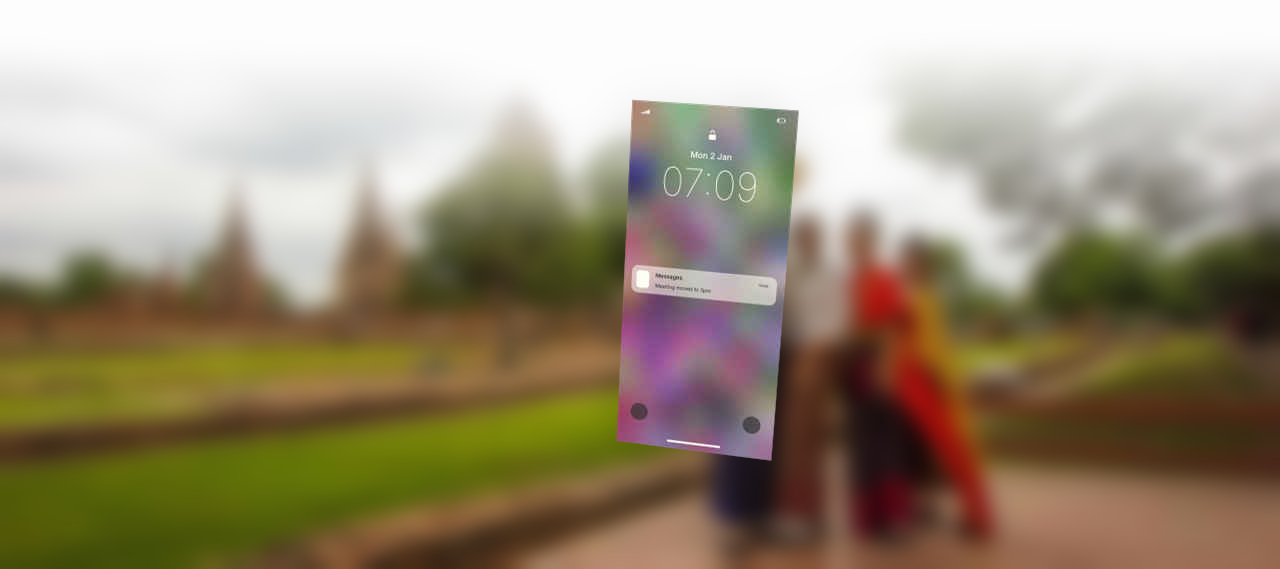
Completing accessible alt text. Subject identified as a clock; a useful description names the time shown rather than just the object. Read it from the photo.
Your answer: 7:09
